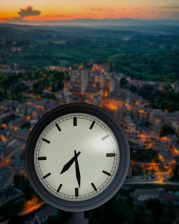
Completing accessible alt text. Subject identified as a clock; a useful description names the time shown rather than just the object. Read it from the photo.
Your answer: 7:29
